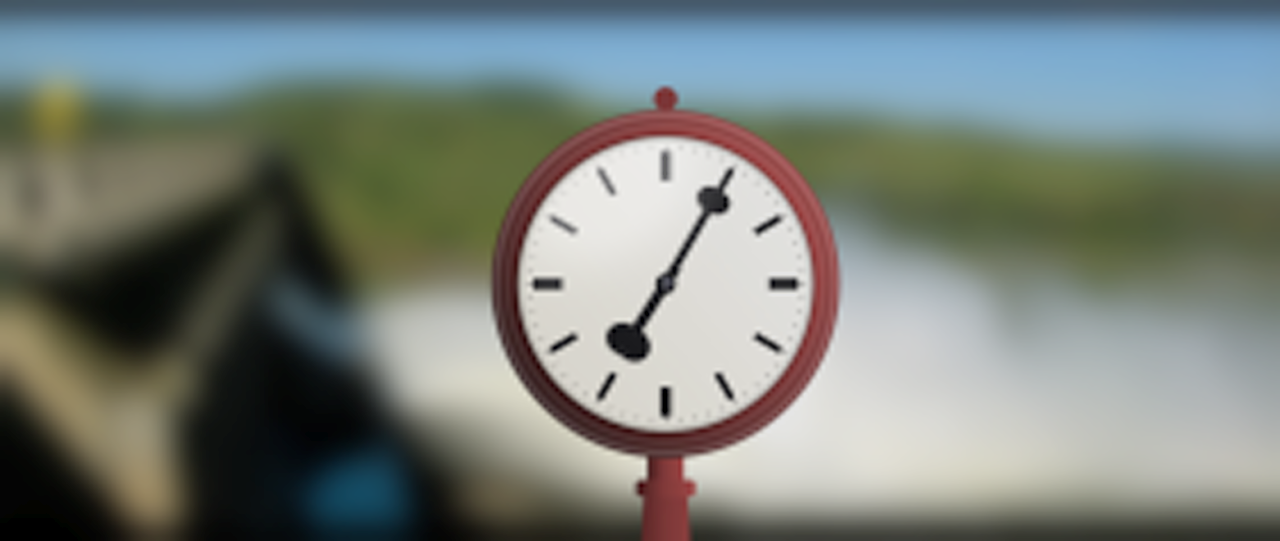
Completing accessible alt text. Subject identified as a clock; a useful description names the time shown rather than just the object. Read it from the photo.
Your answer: 7:05
